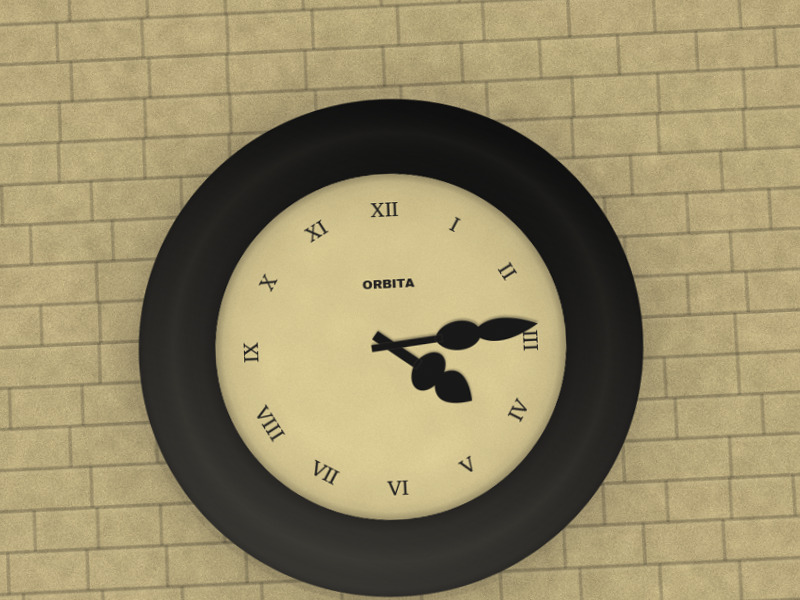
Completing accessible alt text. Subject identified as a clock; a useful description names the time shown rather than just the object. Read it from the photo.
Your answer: 4:14
